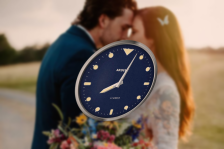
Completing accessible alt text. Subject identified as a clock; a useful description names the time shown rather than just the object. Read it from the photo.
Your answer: 8:03
